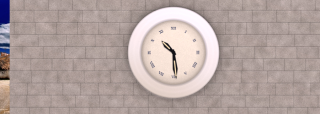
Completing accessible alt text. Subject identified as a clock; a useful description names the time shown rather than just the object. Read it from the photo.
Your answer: 10:29
